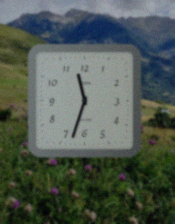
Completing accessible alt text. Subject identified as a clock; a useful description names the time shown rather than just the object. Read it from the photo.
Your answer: 11:33
